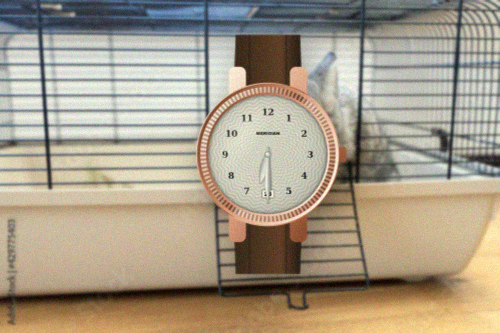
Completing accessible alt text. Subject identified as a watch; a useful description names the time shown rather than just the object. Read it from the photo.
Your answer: 6:30
